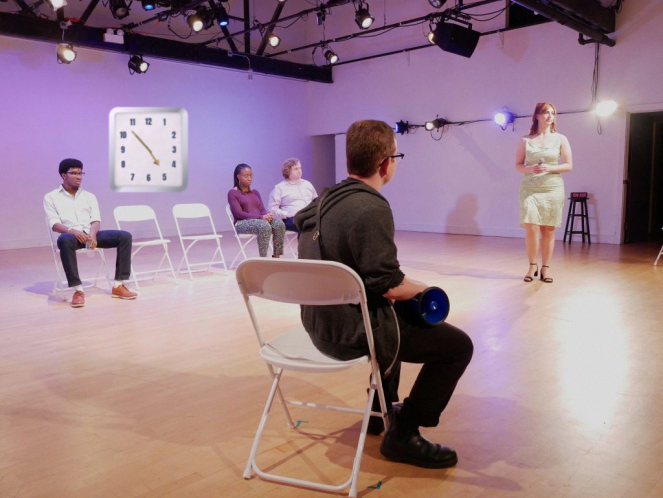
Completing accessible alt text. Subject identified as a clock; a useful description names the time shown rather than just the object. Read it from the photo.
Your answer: 4:53
